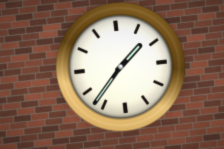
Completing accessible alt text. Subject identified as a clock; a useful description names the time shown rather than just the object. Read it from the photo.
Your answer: 1:37
